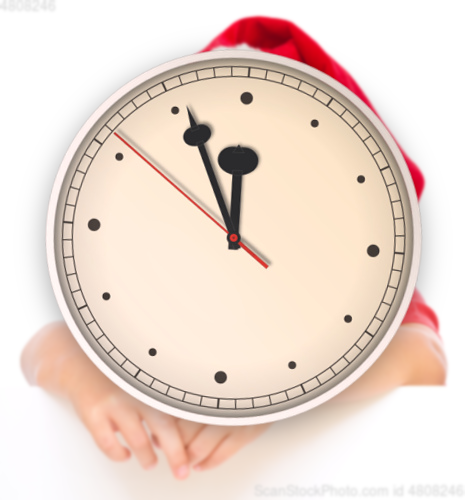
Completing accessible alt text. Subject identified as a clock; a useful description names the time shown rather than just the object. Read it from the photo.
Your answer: 11:55:51
